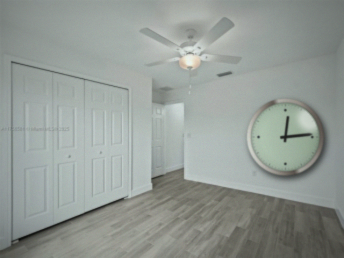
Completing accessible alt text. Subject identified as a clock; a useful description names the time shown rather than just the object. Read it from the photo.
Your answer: 12:14
